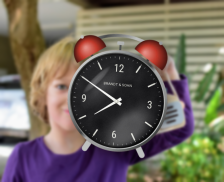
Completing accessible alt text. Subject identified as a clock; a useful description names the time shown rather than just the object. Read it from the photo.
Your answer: 7:50
